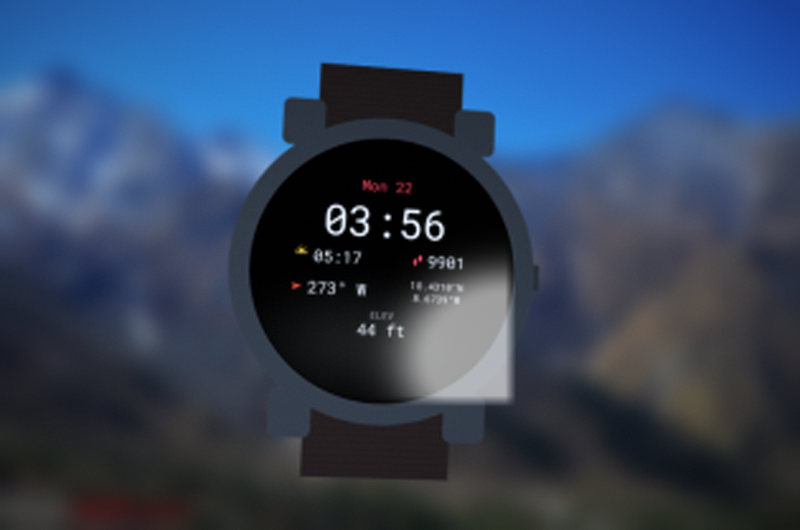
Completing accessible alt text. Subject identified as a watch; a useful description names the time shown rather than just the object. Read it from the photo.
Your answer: 3:56
